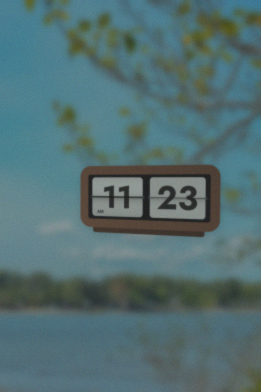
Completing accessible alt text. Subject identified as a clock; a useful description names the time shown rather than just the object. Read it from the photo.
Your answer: 11:23
